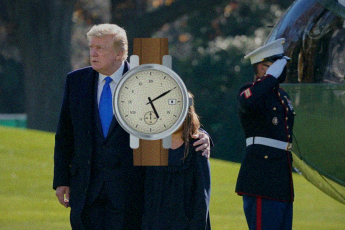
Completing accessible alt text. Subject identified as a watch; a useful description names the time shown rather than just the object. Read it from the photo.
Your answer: 5:10
